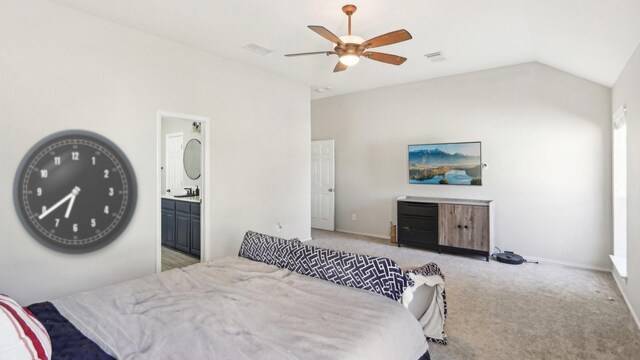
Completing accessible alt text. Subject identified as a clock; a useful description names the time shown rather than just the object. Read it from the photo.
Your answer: 6:39
